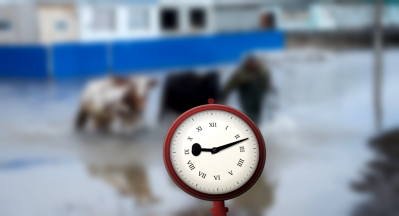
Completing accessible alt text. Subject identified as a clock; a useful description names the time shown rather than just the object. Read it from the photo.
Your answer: 9:12
